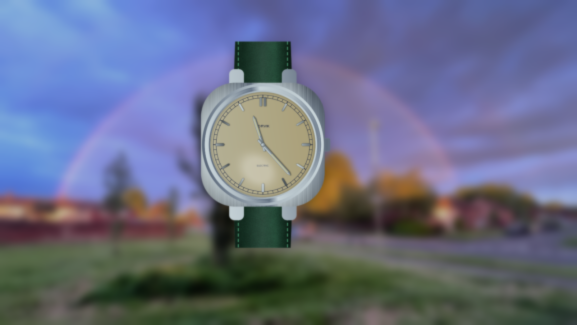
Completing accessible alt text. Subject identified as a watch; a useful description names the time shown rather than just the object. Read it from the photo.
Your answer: 11:23
